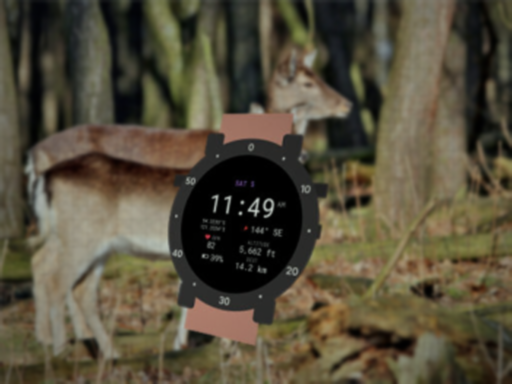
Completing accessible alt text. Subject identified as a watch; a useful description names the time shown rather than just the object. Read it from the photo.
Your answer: 11:49
